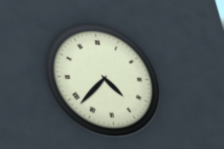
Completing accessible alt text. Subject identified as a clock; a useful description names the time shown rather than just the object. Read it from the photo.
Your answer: 4:38
